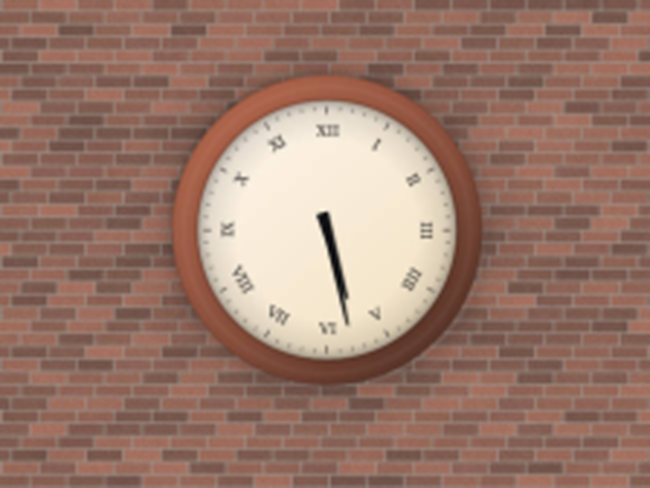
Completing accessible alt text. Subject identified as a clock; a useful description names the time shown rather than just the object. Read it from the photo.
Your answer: 5:28
